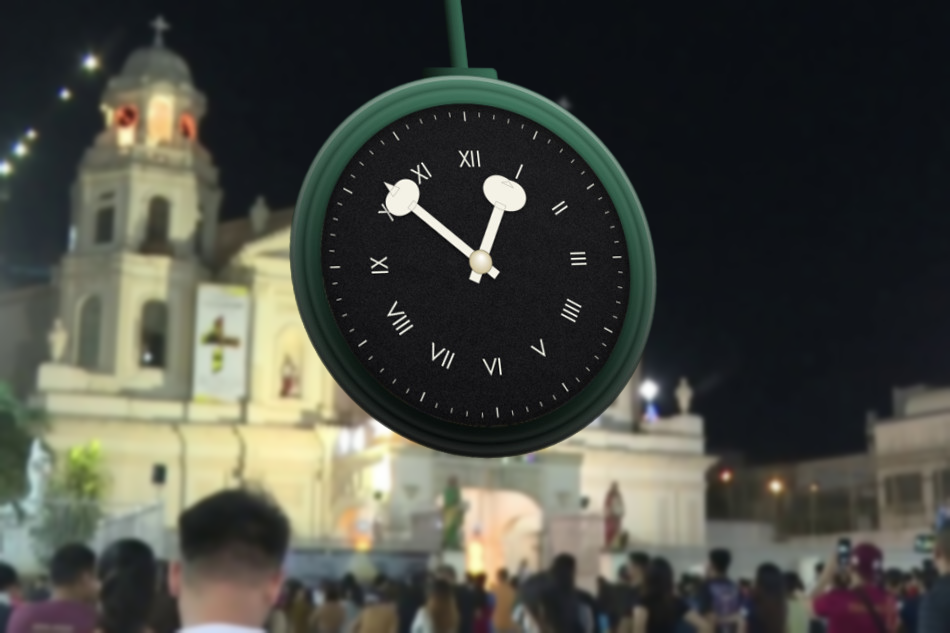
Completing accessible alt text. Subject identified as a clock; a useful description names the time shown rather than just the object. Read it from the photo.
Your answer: 12:52
